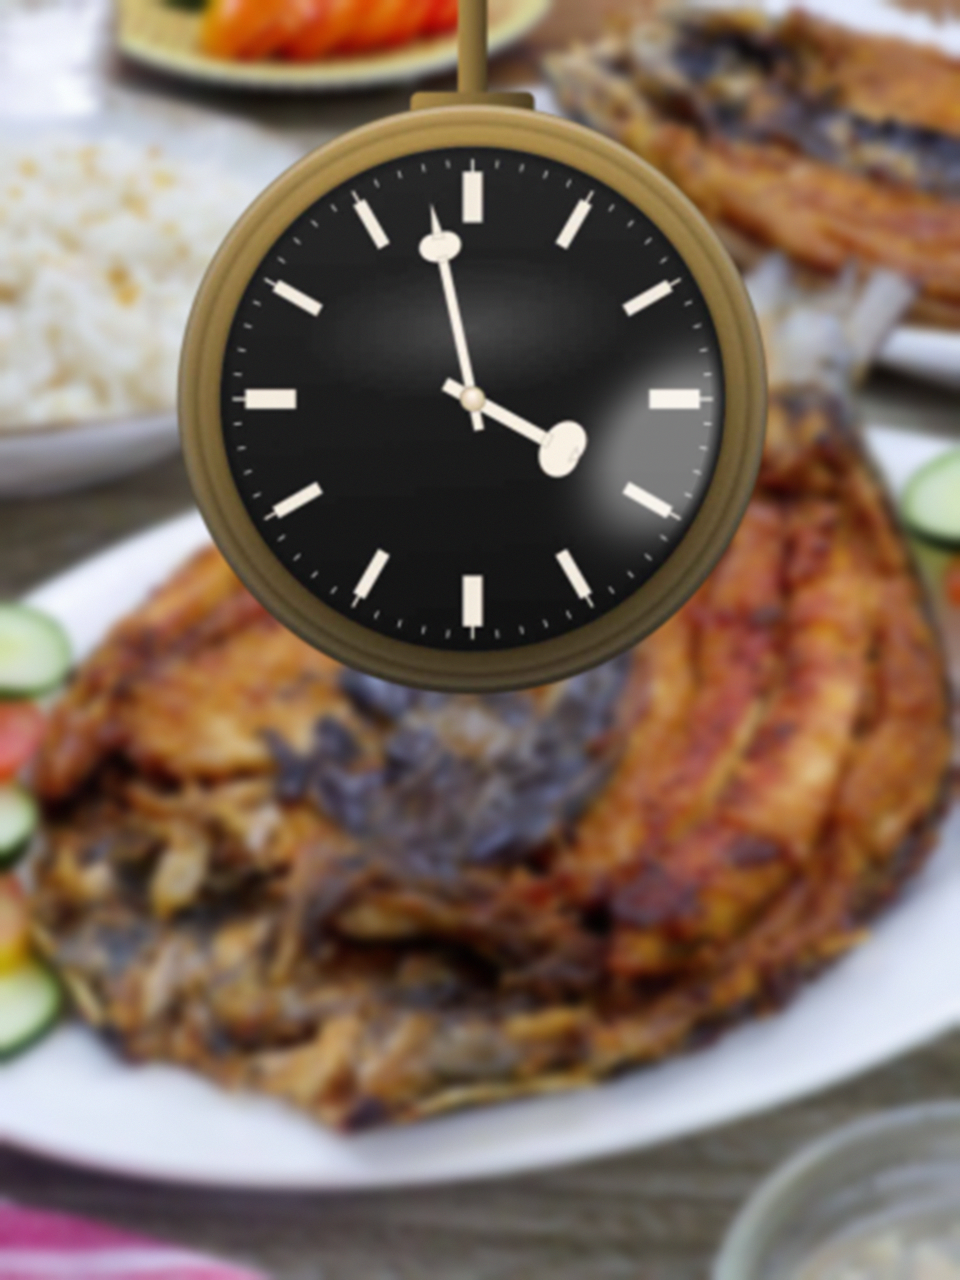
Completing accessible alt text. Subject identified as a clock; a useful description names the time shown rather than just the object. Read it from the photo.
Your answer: 3:58
